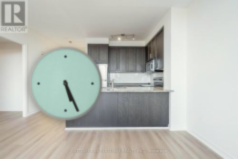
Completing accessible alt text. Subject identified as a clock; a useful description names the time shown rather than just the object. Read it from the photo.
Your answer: 5:26
